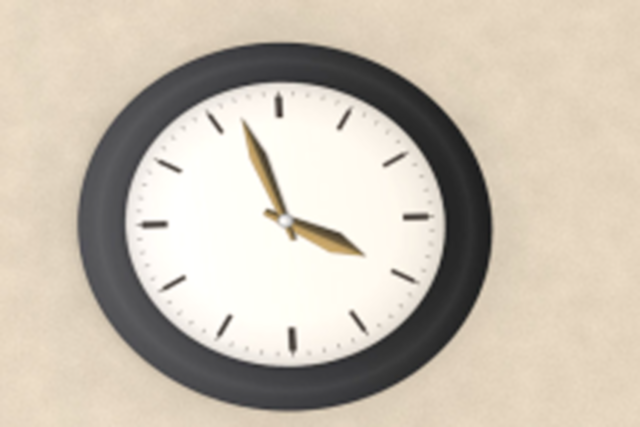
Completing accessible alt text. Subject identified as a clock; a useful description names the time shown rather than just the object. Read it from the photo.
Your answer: 3:57
